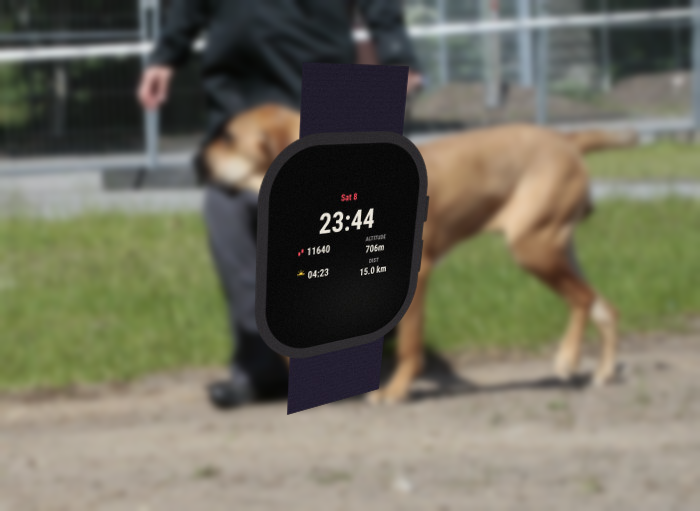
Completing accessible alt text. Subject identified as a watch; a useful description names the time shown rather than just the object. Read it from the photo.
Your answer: 23:44
